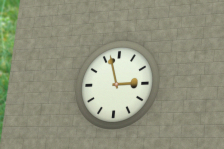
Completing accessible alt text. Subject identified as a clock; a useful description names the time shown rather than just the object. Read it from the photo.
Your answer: 2:57
